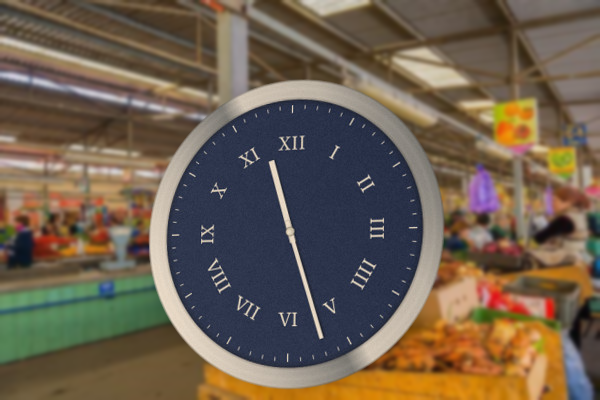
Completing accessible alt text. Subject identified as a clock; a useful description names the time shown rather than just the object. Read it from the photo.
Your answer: 11:27
